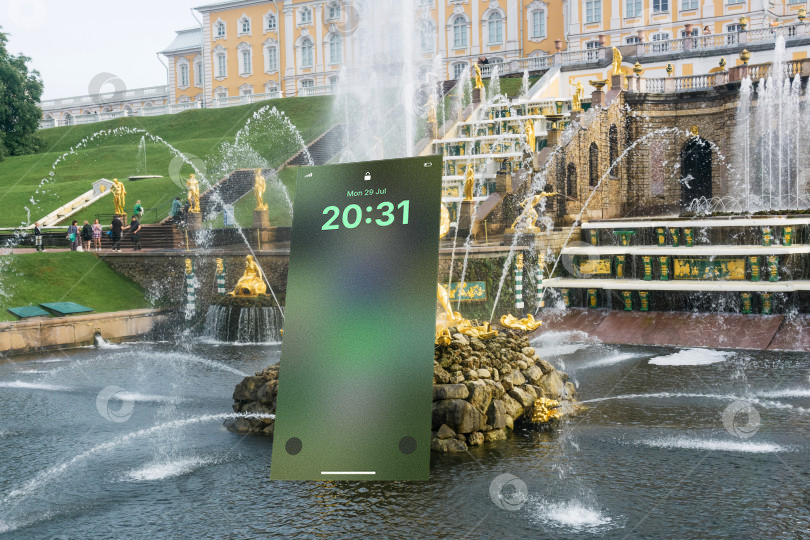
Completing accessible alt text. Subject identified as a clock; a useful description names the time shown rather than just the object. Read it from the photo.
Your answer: 20:31
